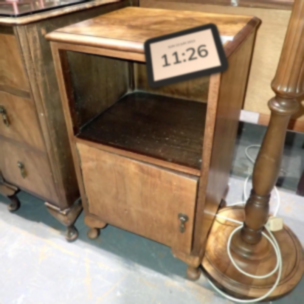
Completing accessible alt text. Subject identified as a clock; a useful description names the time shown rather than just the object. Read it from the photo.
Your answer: 11:26
